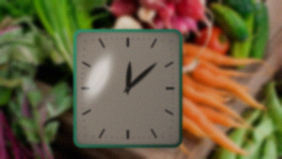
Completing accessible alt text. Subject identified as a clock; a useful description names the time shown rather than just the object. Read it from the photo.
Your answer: 12:08
